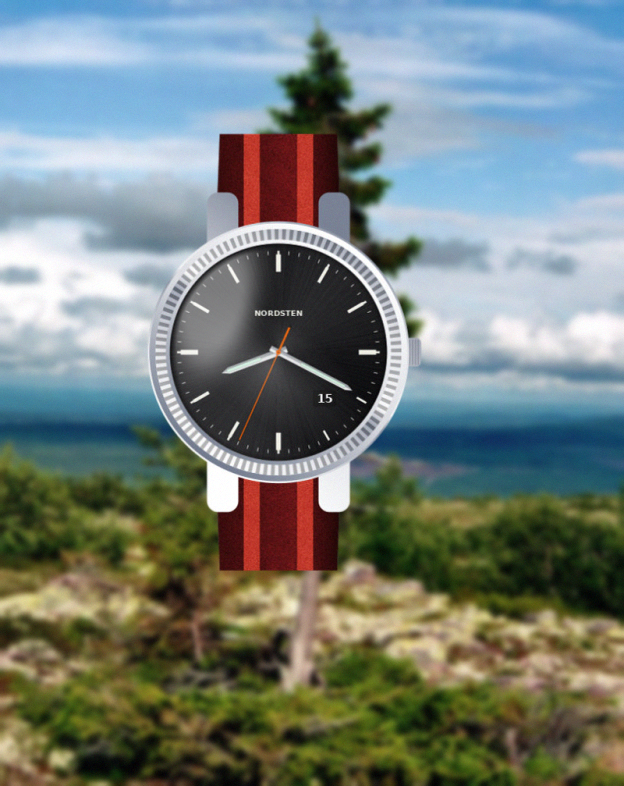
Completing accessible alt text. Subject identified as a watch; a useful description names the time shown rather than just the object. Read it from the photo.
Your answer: 8:19:34
